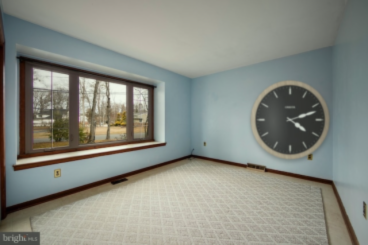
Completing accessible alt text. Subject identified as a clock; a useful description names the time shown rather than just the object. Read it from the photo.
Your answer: 4:12
